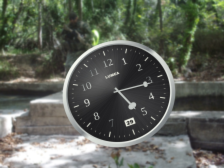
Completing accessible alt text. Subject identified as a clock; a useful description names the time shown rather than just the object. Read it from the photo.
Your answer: 5:16
